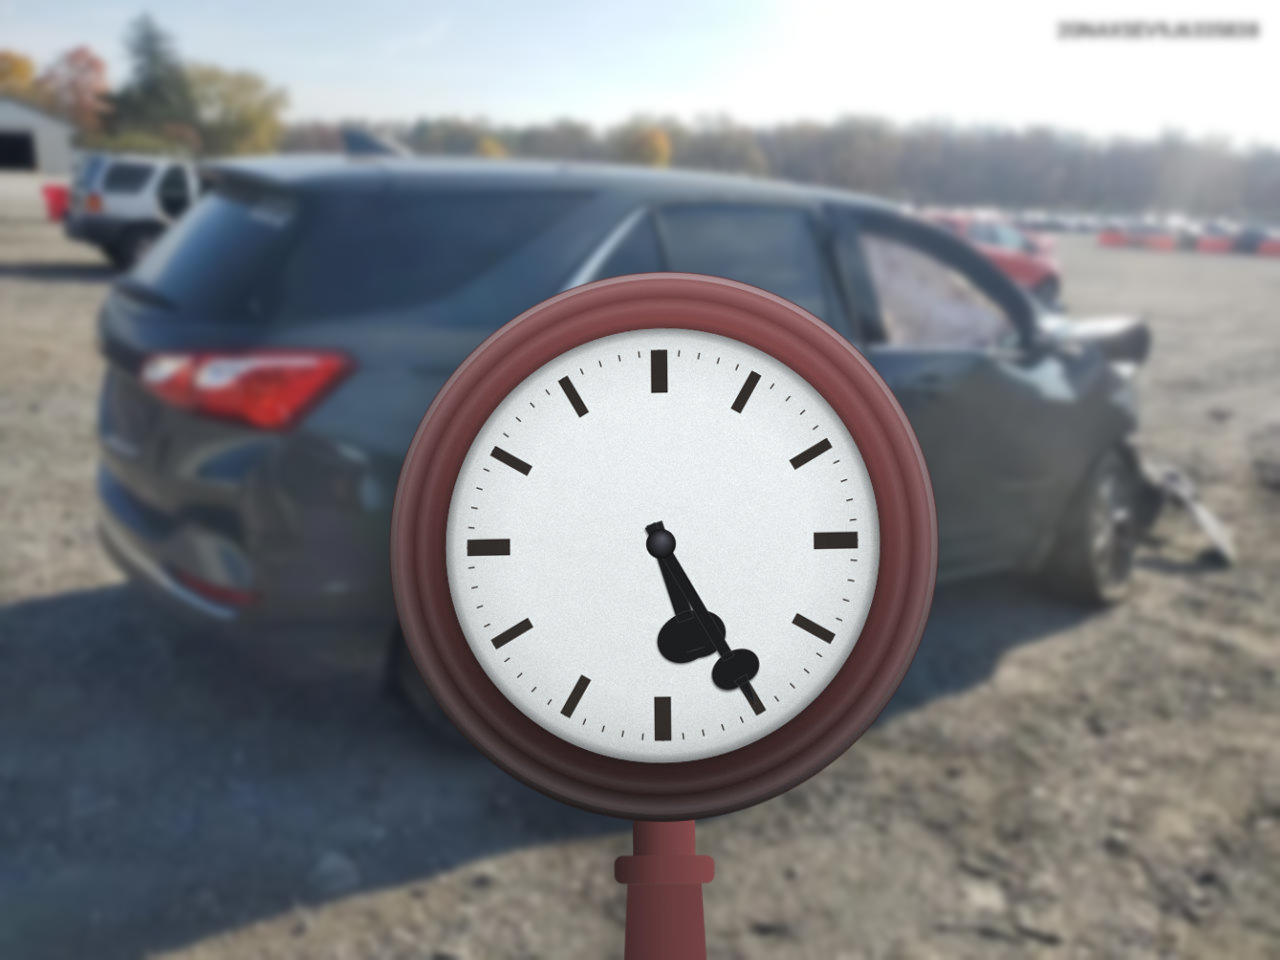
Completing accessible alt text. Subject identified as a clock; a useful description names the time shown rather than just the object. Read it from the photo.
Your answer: 5:25
